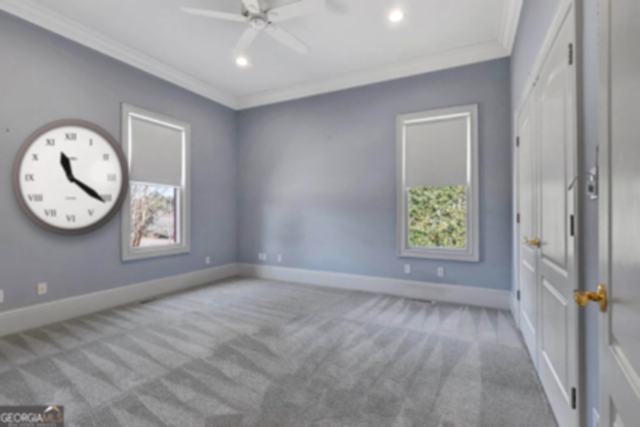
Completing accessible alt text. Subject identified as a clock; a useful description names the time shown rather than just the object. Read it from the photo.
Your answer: 11:21
